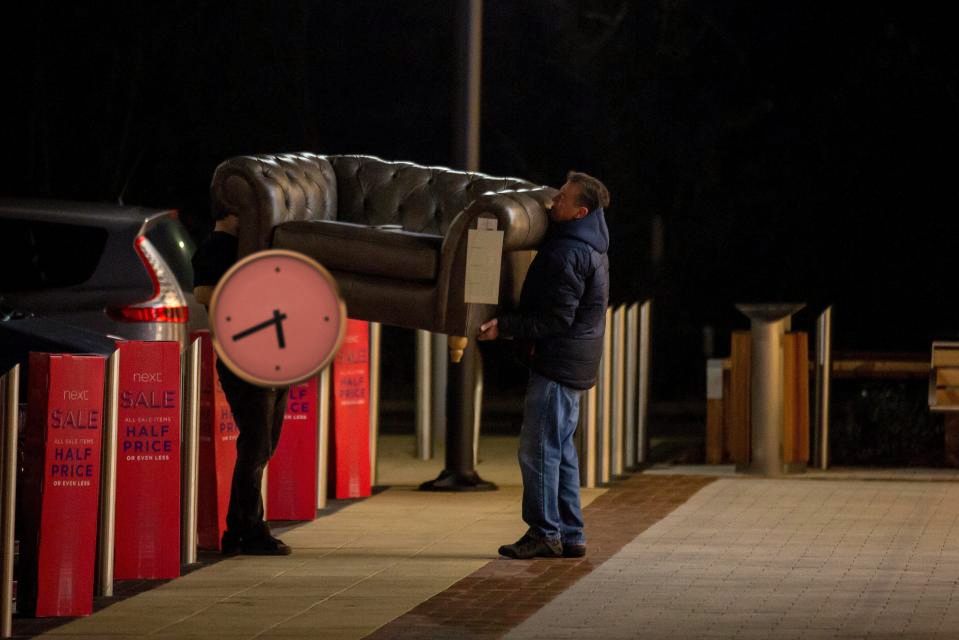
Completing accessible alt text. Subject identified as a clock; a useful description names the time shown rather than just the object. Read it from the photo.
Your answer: 5:41
